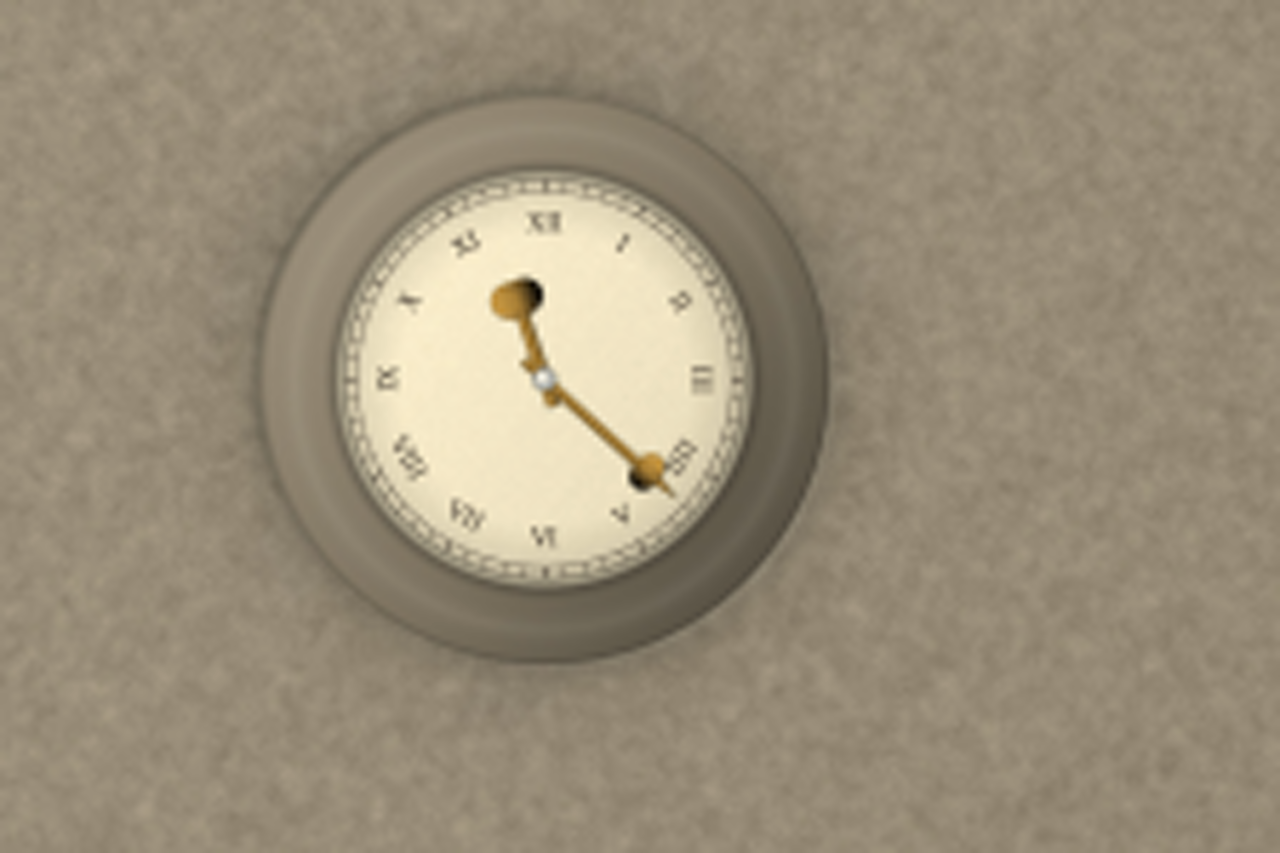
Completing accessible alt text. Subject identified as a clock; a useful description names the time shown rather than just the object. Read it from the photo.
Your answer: 11:22
